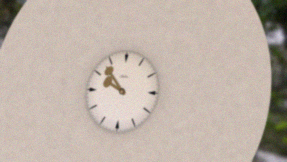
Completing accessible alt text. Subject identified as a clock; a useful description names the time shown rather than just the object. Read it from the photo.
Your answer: 9:53
